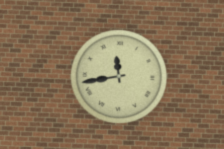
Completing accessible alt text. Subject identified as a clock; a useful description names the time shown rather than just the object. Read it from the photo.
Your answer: 11:43
